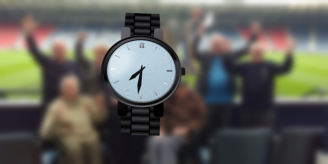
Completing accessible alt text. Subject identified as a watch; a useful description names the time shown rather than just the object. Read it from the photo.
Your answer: 7:31
